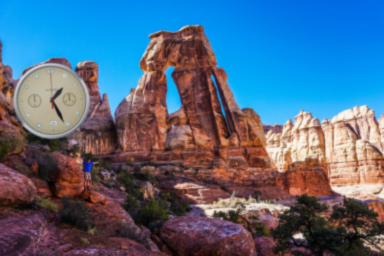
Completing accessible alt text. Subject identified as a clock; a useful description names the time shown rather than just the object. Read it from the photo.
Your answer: 1:26
